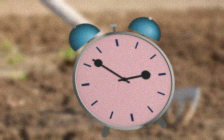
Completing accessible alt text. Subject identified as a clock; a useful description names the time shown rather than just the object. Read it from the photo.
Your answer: 2:52
